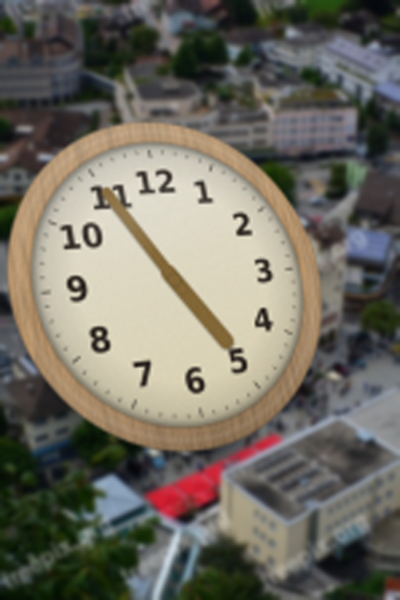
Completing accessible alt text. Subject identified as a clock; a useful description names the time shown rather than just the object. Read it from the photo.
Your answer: 4:55
